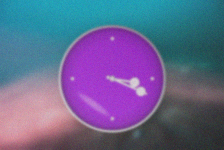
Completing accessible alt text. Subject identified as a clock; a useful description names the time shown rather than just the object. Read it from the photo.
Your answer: 3:19
